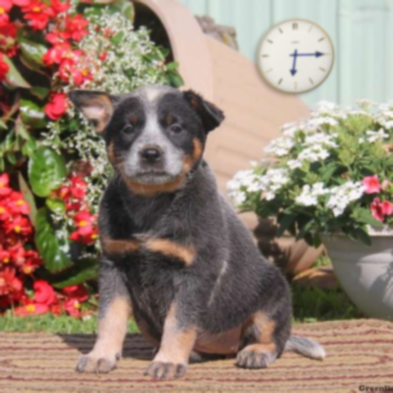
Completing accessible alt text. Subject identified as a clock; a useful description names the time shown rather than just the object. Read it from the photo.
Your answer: 6:15
